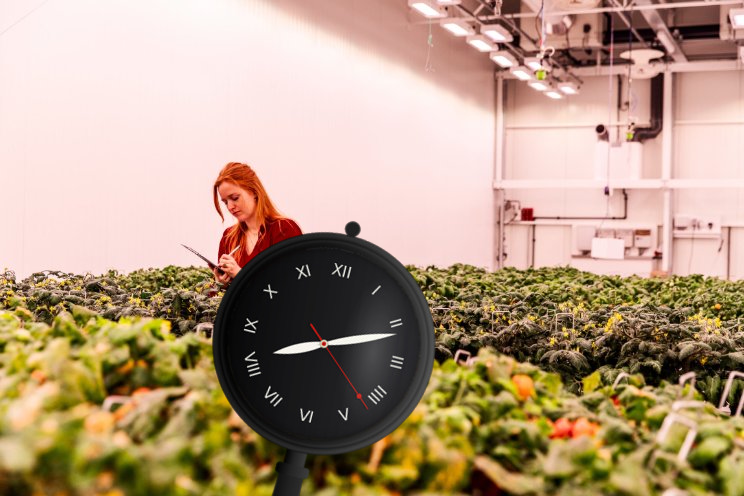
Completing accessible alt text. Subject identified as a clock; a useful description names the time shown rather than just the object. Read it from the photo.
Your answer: 8:11:22
